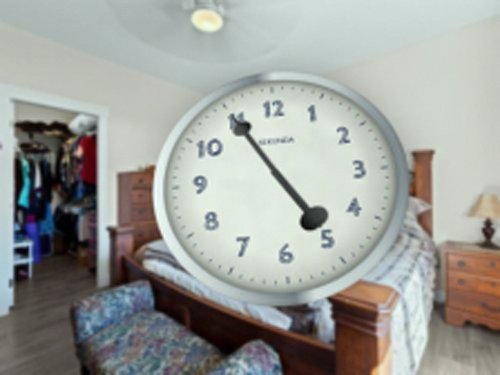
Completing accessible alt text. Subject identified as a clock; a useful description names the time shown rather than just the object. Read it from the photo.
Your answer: 4:55
